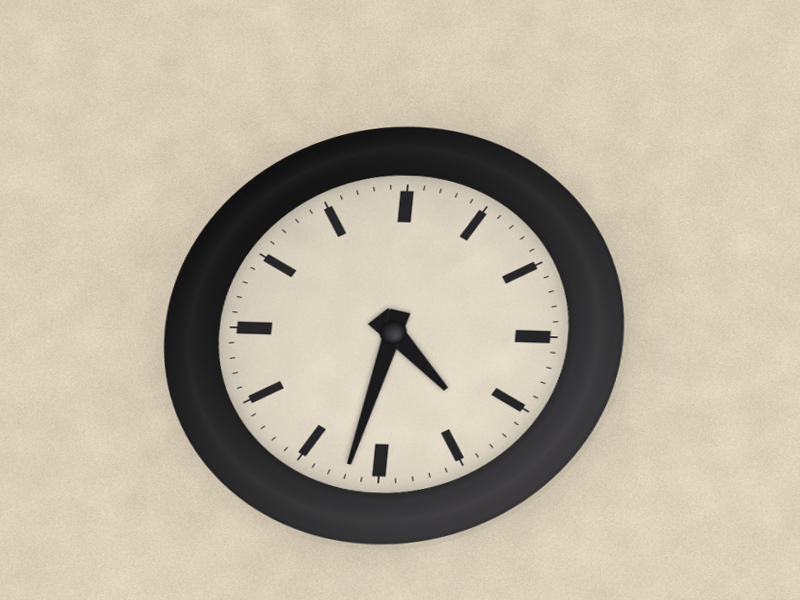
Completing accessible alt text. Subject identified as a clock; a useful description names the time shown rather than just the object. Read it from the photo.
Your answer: 4:32
